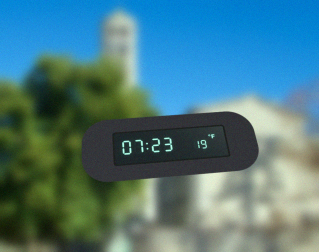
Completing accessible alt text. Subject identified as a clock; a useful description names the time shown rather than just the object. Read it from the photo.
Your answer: 7:23
